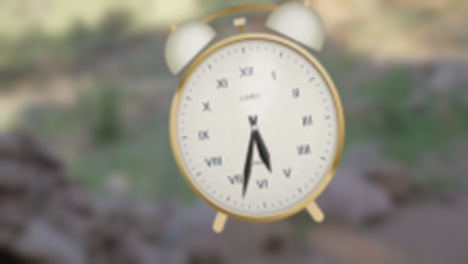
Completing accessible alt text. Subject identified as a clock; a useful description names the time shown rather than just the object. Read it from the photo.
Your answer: 5:33
